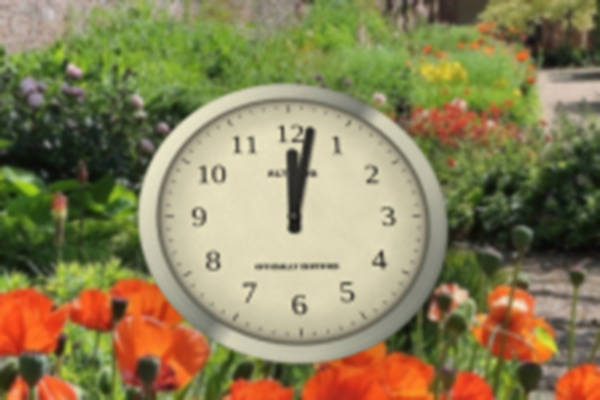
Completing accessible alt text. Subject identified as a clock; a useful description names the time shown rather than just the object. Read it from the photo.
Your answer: 12:02
